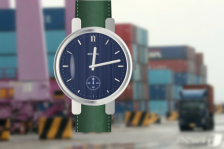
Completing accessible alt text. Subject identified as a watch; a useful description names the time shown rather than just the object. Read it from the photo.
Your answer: 12:13
